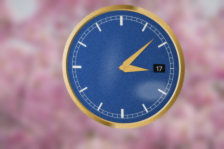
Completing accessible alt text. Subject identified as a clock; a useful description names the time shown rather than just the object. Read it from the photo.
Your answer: 3:08
